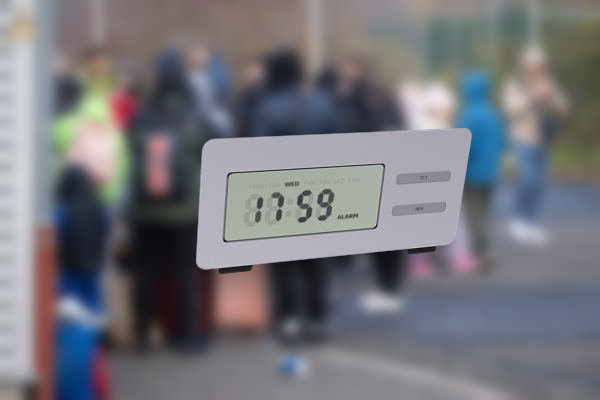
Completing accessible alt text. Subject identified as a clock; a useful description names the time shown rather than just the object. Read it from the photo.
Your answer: 17:59
